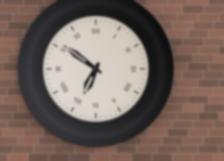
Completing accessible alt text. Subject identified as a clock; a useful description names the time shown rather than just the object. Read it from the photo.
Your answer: 6:51
